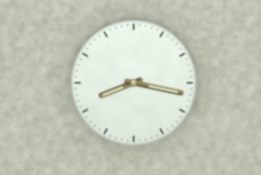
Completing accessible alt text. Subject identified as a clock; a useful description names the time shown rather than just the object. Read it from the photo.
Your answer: 8:17
